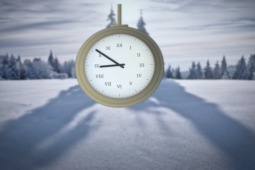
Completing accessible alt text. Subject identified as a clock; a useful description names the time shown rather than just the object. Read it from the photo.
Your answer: 8:51
